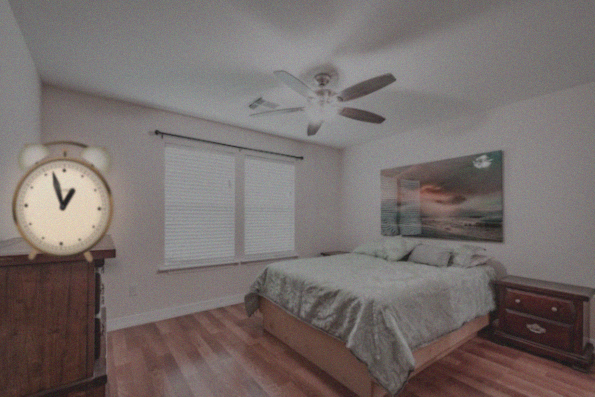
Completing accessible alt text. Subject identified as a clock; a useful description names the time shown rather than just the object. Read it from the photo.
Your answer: 12:57
